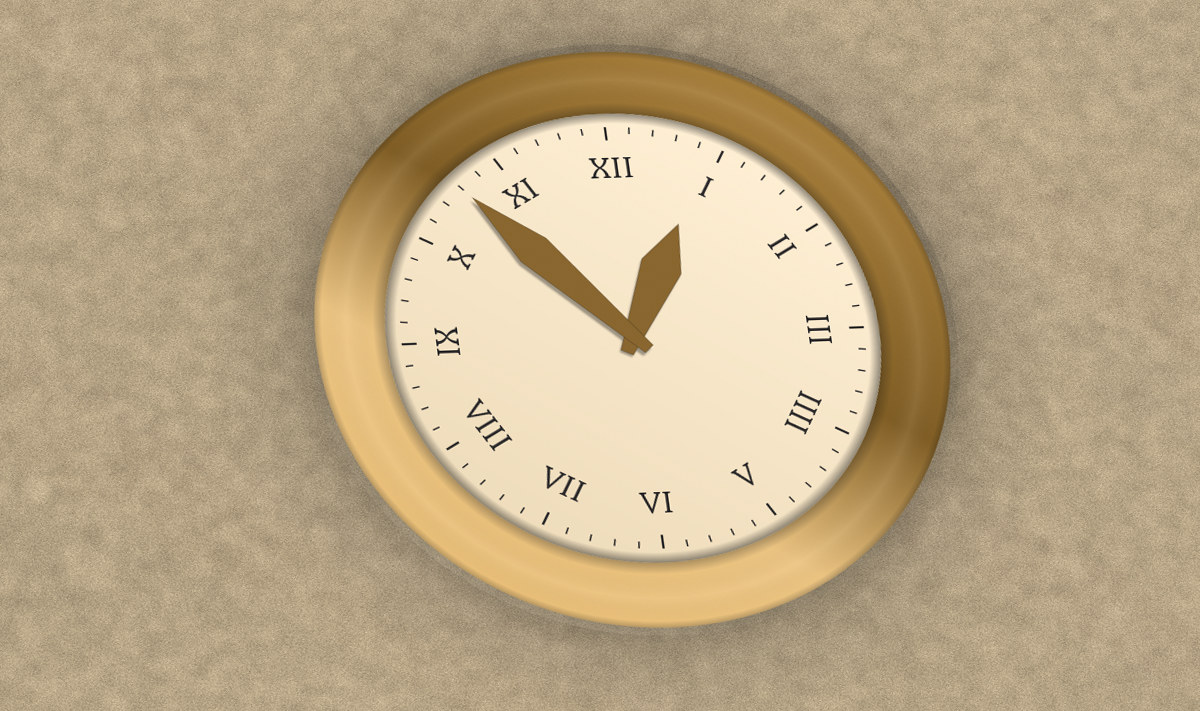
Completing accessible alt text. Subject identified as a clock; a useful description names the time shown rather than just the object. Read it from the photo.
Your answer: 12:53
